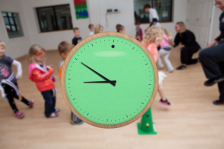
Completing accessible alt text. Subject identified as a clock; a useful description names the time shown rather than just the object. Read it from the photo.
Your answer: 8:50
